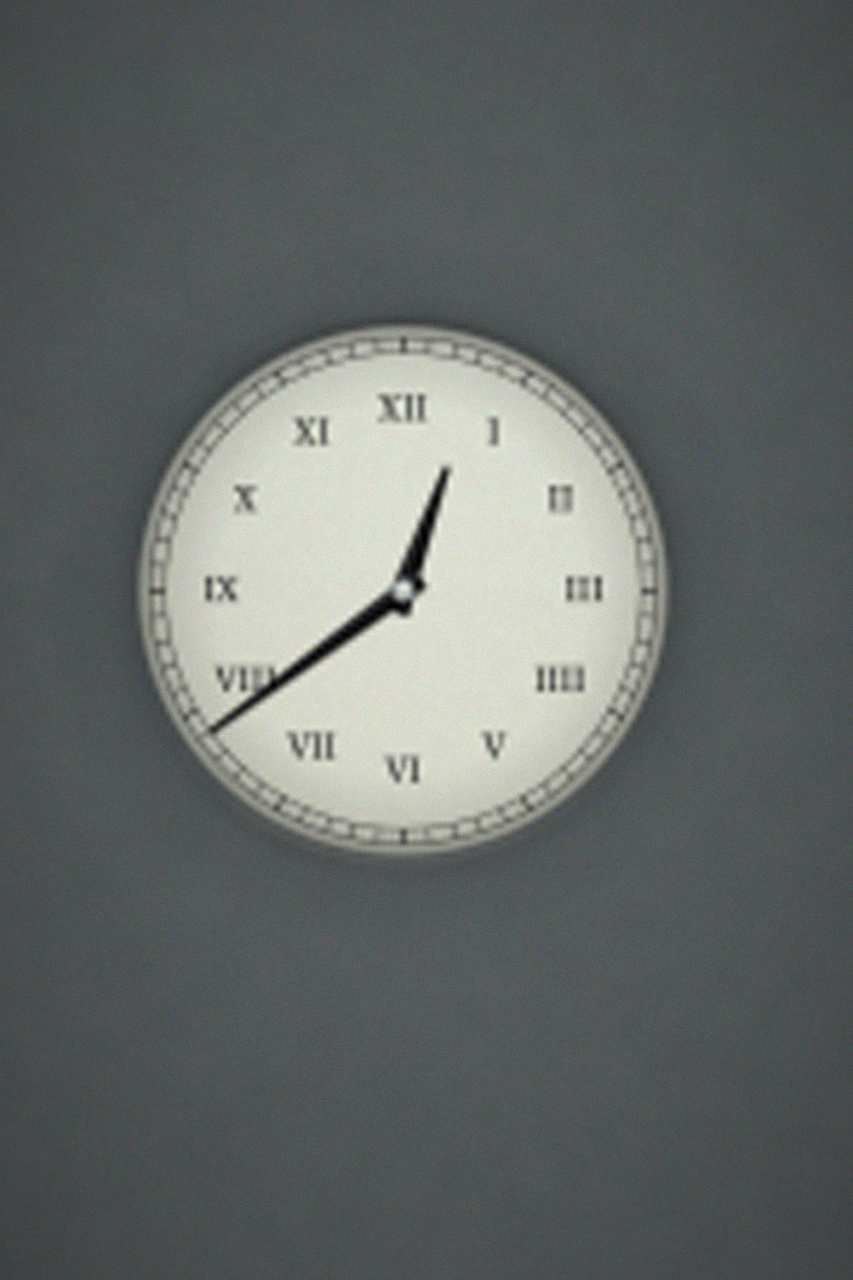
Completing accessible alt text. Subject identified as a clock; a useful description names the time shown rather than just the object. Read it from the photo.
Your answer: 12:39
